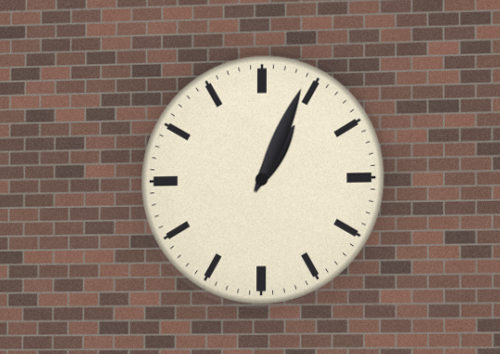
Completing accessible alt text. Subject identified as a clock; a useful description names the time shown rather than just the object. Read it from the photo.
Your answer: 1:04
